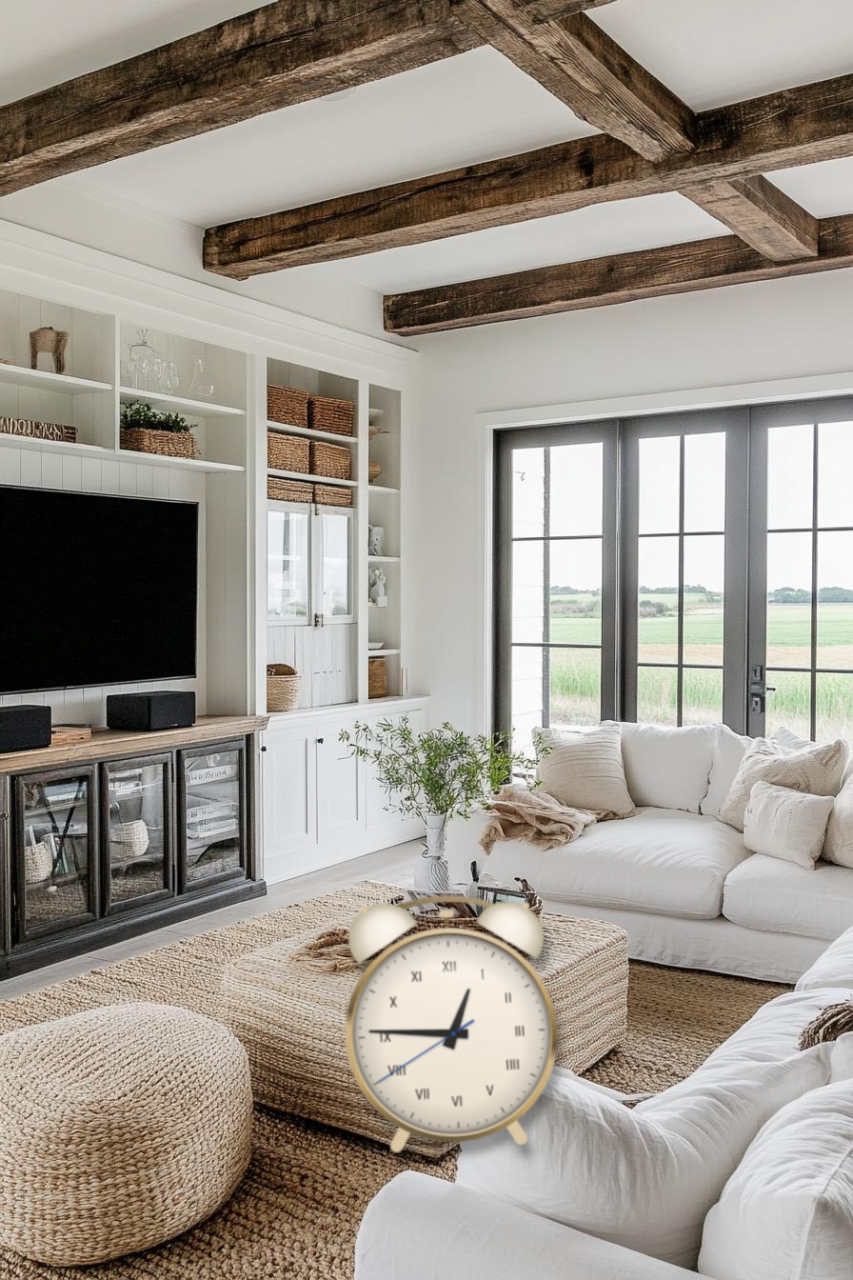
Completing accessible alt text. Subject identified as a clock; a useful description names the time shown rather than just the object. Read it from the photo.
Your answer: 12:45:40
